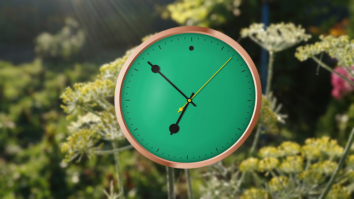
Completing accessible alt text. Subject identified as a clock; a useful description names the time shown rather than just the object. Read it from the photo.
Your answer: 6:52:07
